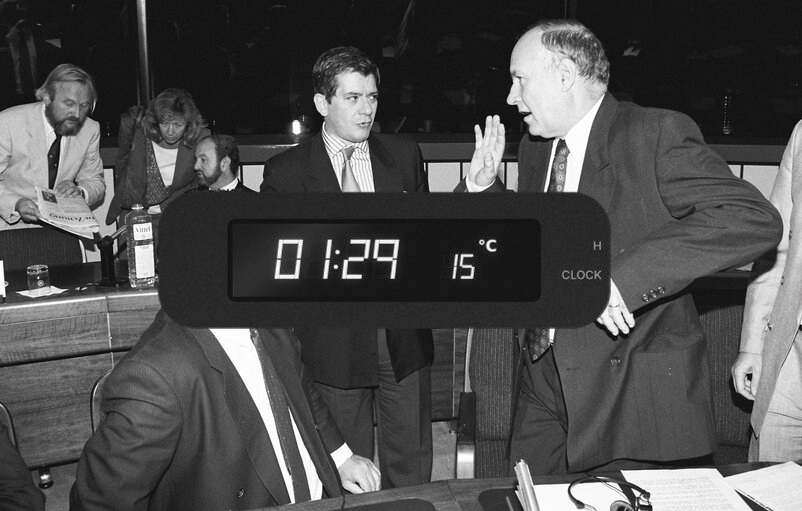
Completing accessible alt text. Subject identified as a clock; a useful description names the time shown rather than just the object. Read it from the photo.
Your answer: 1:29
